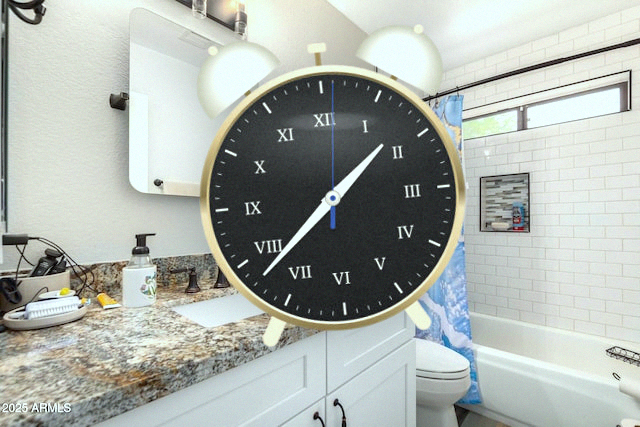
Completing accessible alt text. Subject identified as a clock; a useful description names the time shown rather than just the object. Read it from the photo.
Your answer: 1:38:01
